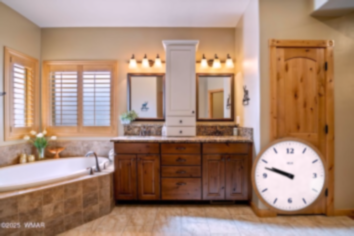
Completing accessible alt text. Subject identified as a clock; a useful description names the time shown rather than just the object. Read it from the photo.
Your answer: 9:48
